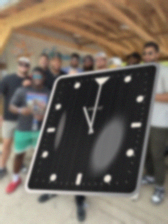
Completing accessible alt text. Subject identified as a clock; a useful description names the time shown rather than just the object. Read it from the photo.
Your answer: 11:00
